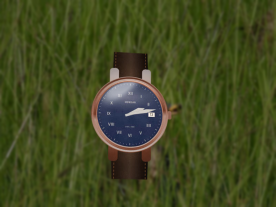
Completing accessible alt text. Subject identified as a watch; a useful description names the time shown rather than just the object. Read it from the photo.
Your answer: 2:13
